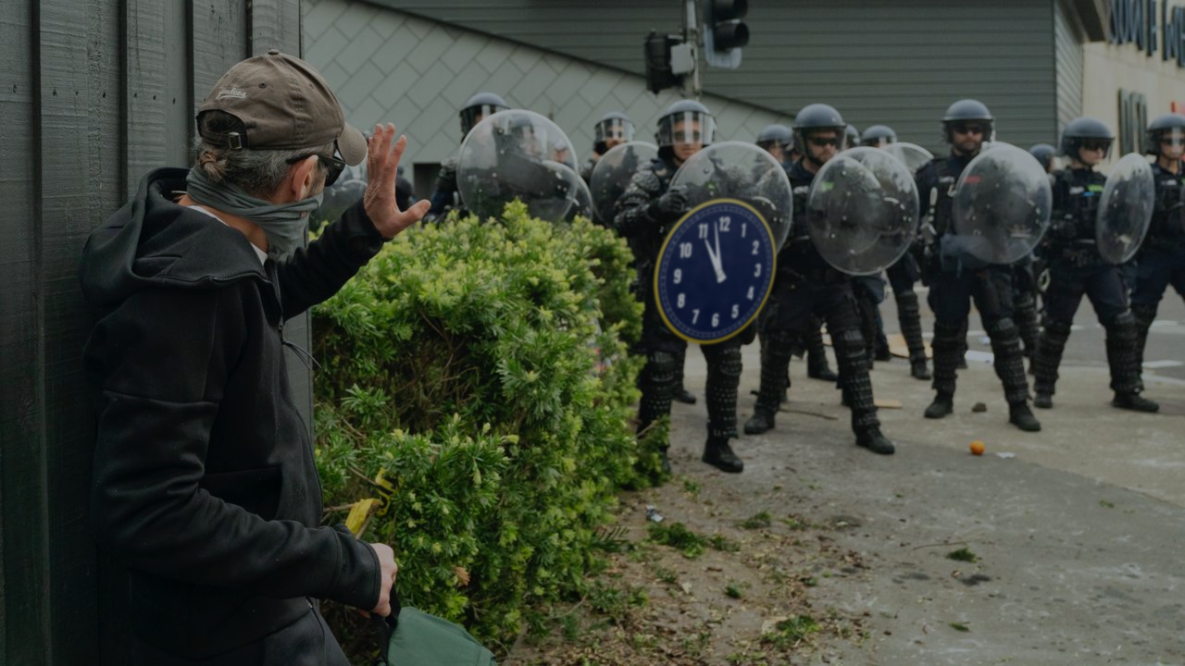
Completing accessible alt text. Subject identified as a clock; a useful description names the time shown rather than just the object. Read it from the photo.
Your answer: 10:58
